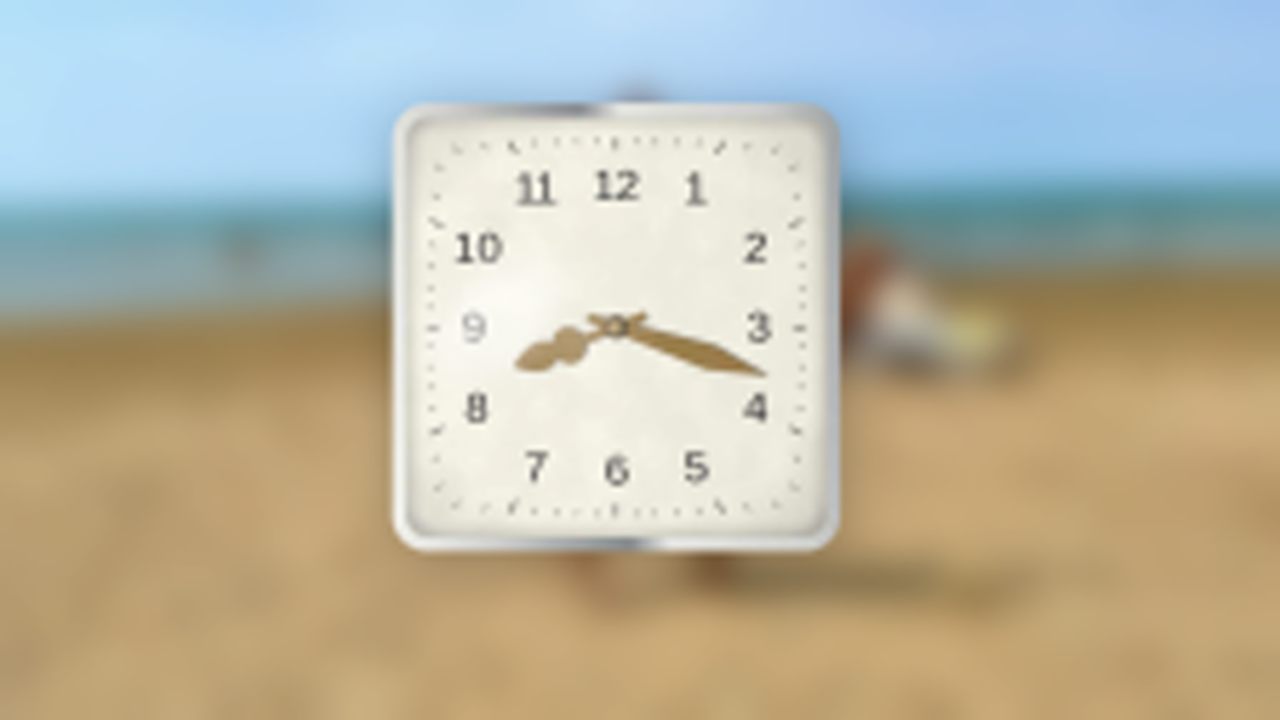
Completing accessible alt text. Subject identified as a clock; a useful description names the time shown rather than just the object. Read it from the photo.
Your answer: 8:18
